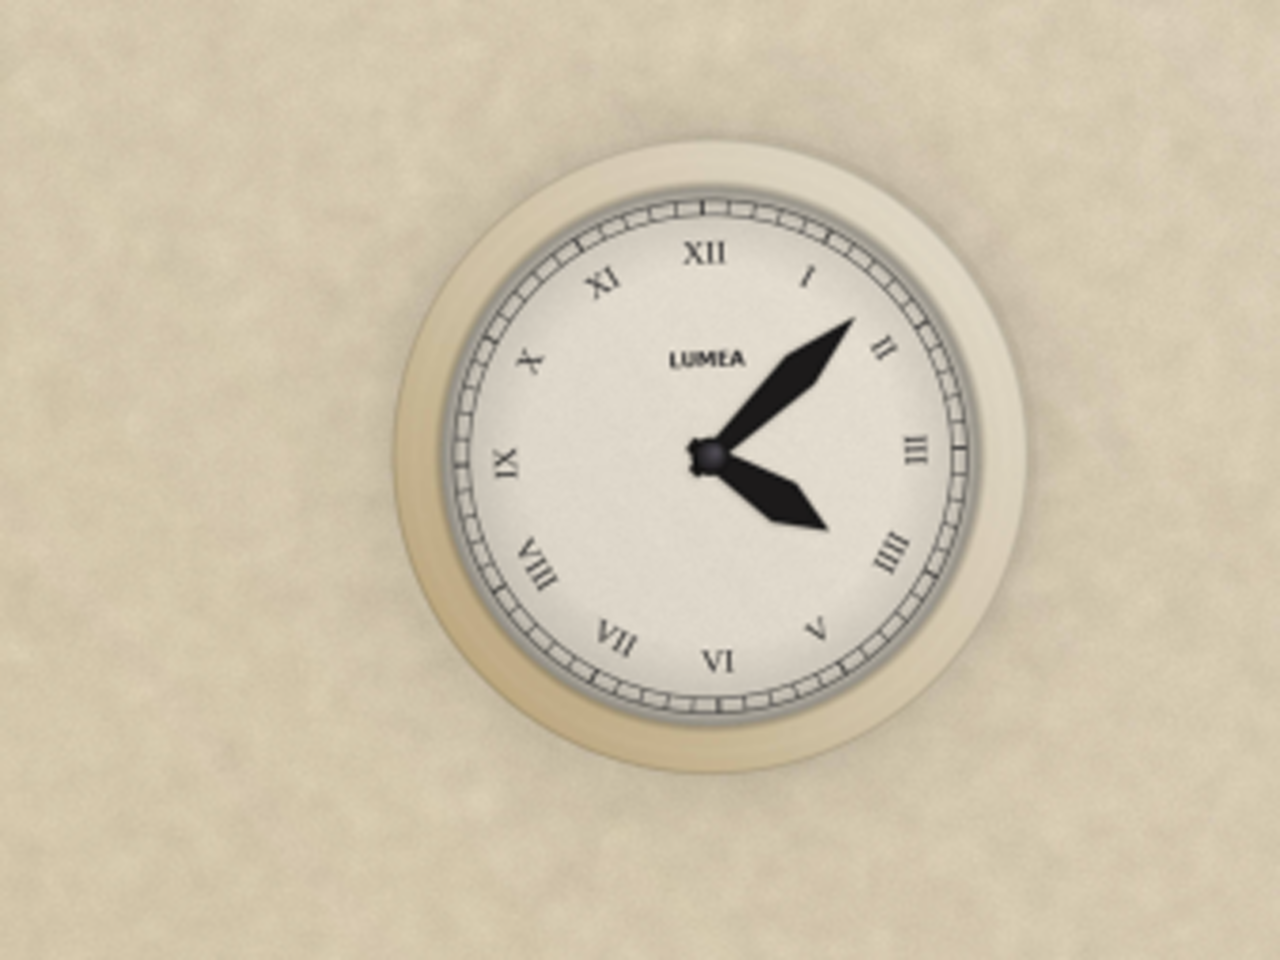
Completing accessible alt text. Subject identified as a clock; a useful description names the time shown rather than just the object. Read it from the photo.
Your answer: 4:08
